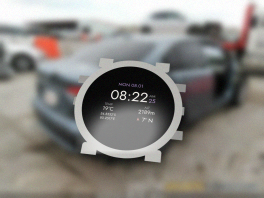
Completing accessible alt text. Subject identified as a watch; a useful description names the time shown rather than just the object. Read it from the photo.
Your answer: 8:22
